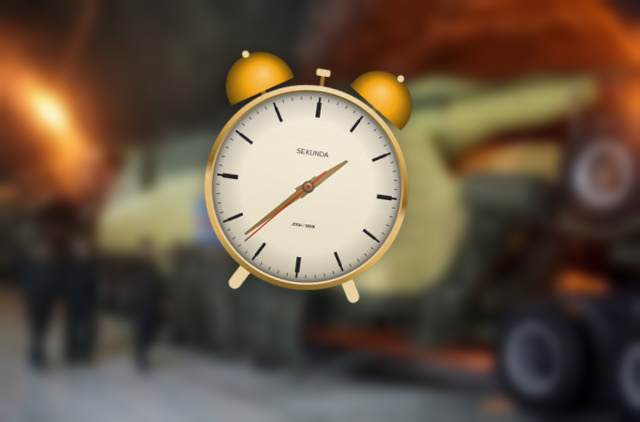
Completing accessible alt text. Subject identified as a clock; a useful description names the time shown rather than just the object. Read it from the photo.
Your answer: 1:37:37
